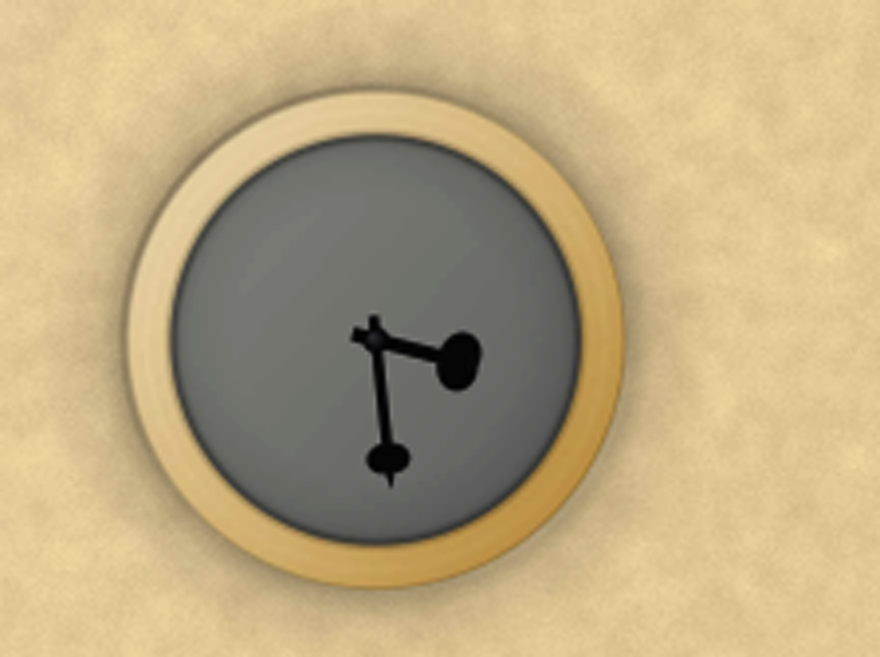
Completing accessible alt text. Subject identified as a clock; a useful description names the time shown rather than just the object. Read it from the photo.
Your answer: 3:29
